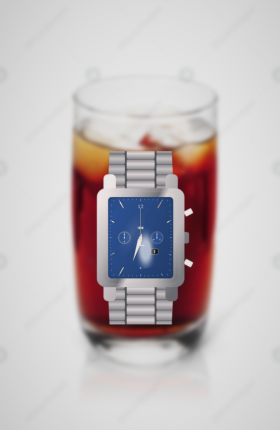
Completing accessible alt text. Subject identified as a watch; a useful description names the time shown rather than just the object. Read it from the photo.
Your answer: 6:33
